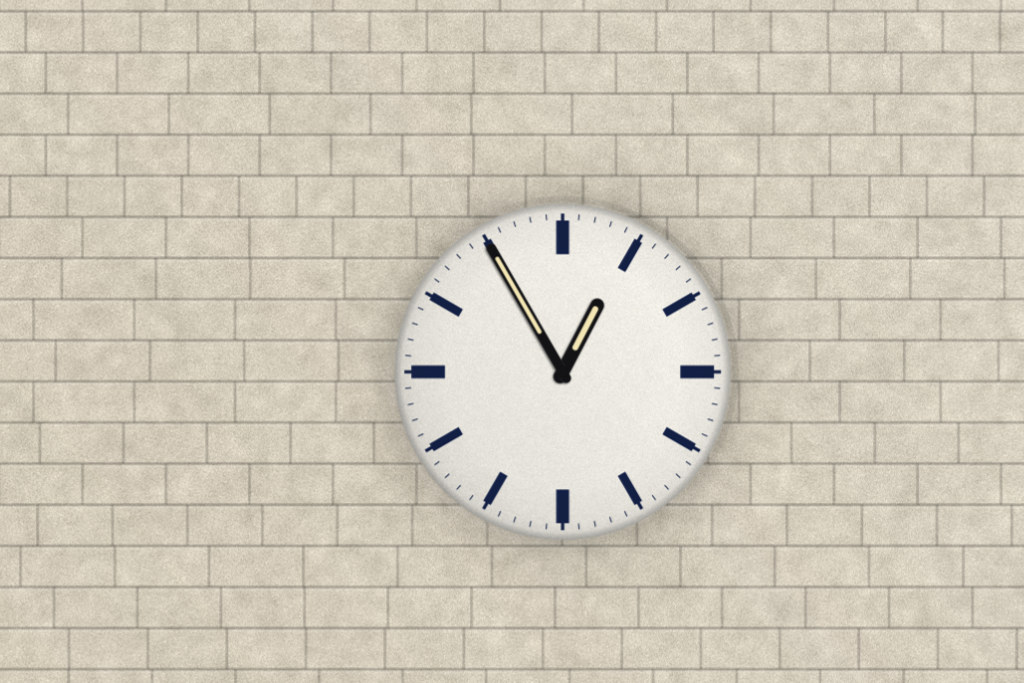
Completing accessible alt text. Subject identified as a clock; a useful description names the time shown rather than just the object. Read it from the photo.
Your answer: 12:55
